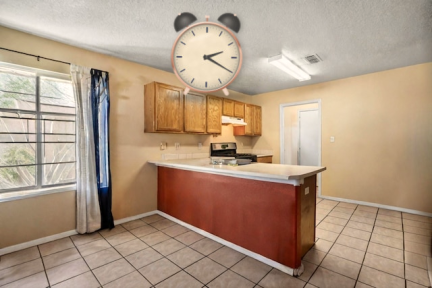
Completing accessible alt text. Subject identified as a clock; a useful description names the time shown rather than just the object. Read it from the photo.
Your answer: 2:20
